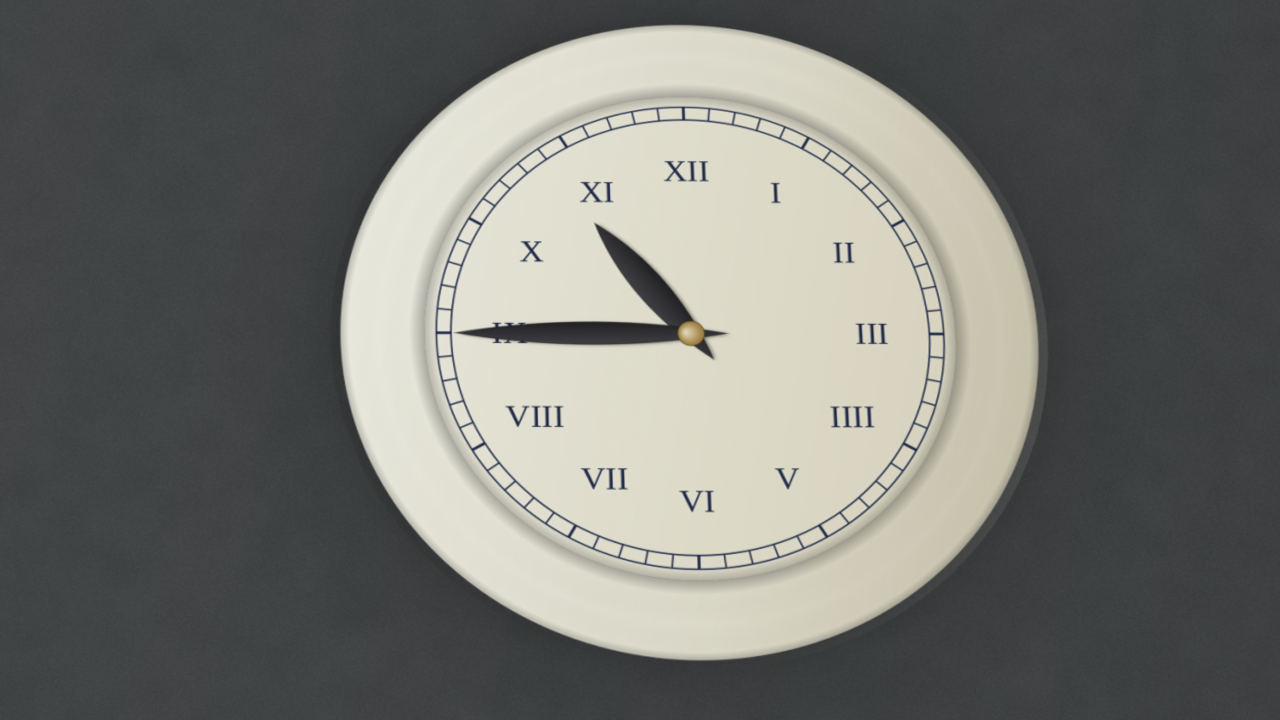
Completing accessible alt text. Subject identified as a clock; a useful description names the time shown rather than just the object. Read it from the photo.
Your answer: 10:45
